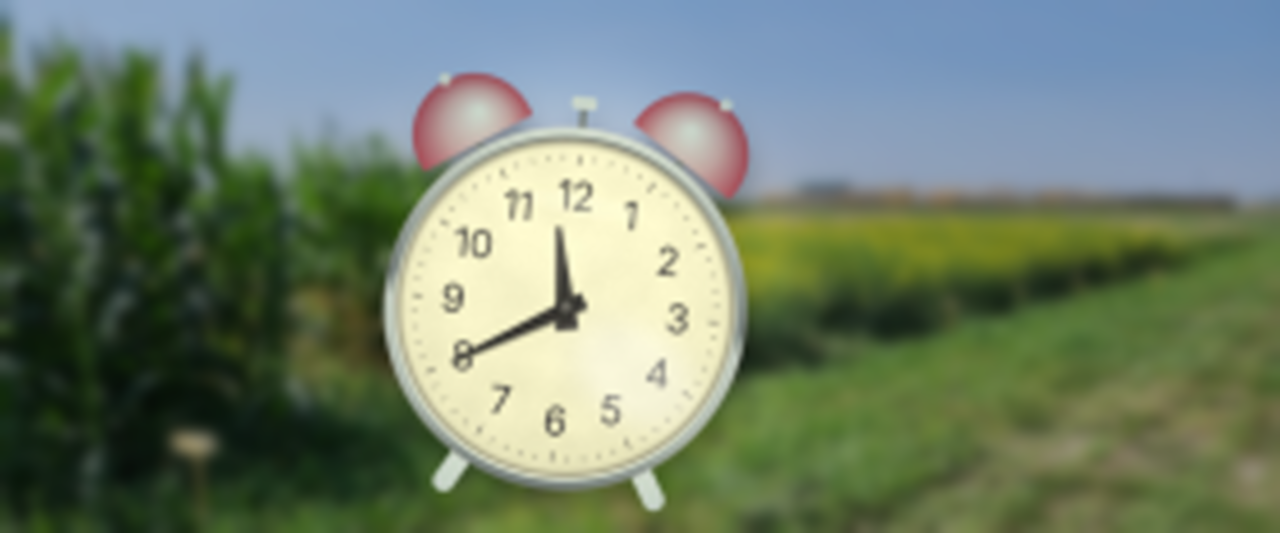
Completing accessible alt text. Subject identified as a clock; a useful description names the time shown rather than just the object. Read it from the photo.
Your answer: 11:40
